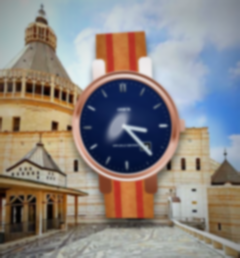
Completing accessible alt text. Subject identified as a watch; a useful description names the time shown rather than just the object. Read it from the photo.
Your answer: 3:23
